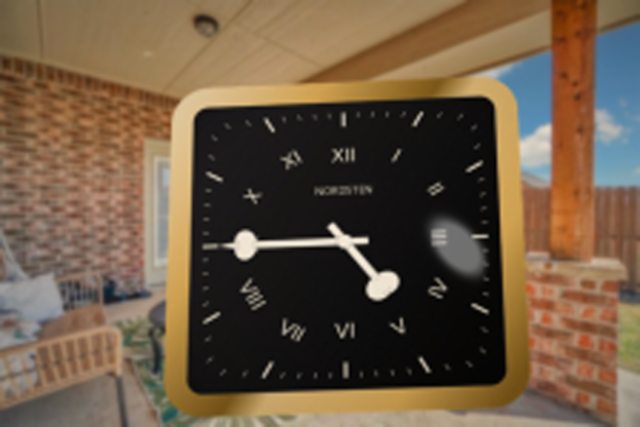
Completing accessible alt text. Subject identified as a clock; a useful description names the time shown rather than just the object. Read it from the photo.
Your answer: 4:45
